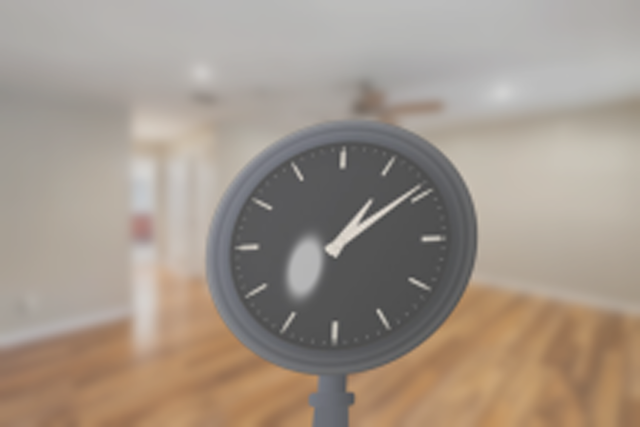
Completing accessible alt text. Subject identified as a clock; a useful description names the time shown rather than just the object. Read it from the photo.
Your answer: 1:09
